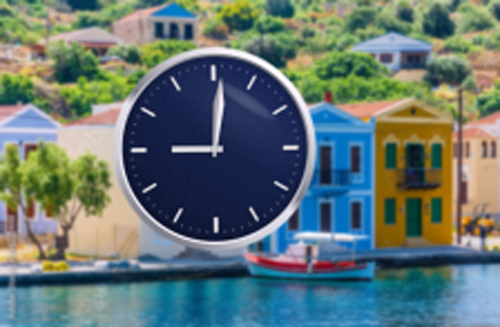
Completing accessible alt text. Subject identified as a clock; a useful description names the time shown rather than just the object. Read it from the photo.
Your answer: 9:01
